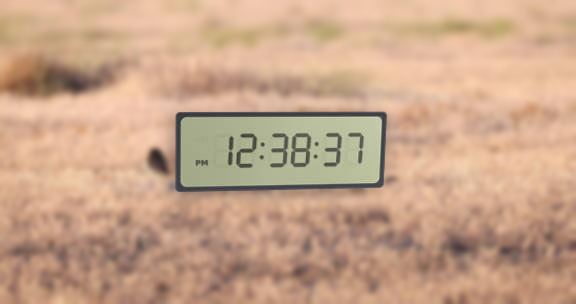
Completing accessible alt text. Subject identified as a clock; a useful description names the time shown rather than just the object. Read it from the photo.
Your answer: 12:38:37
